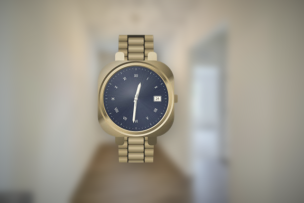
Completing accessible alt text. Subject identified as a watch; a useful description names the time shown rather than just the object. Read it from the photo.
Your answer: 12:31
